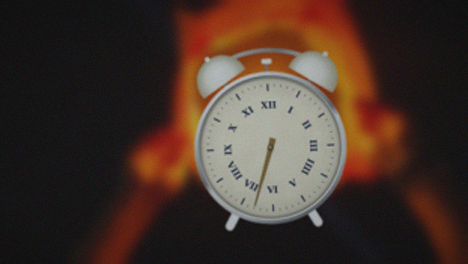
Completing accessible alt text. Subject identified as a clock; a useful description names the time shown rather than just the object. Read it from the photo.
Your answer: 6:33
